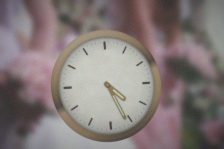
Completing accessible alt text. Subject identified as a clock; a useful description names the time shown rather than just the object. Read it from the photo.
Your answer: 4:26
